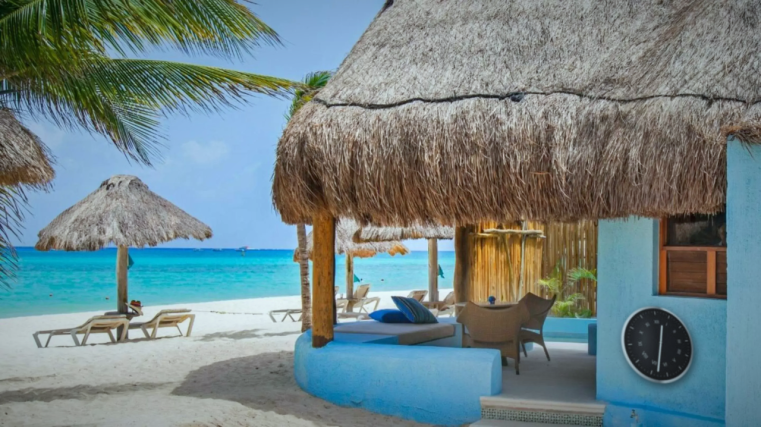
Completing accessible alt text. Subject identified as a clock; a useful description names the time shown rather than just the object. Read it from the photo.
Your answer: 12:33
